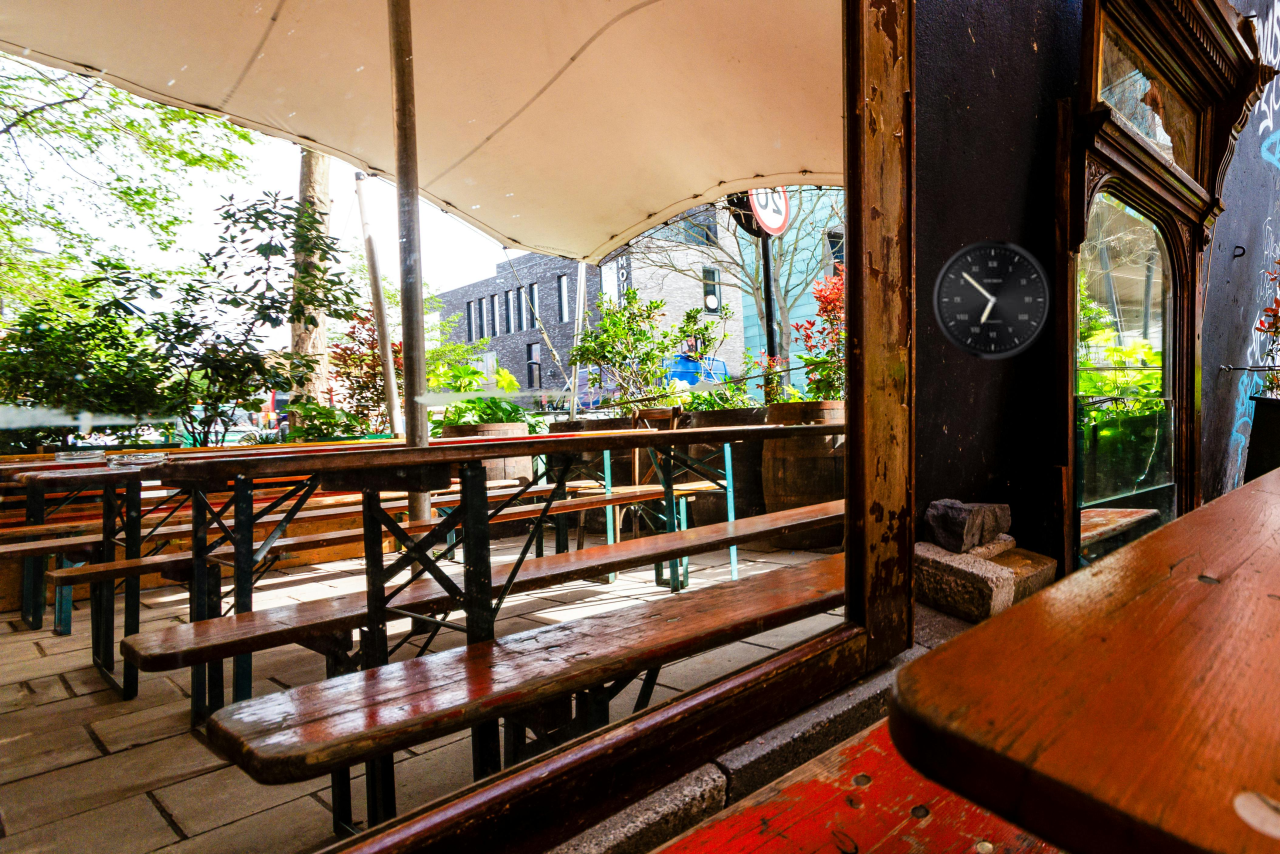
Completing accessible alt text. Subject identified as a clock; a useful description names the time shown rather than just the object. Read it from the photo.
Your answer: 6:52
